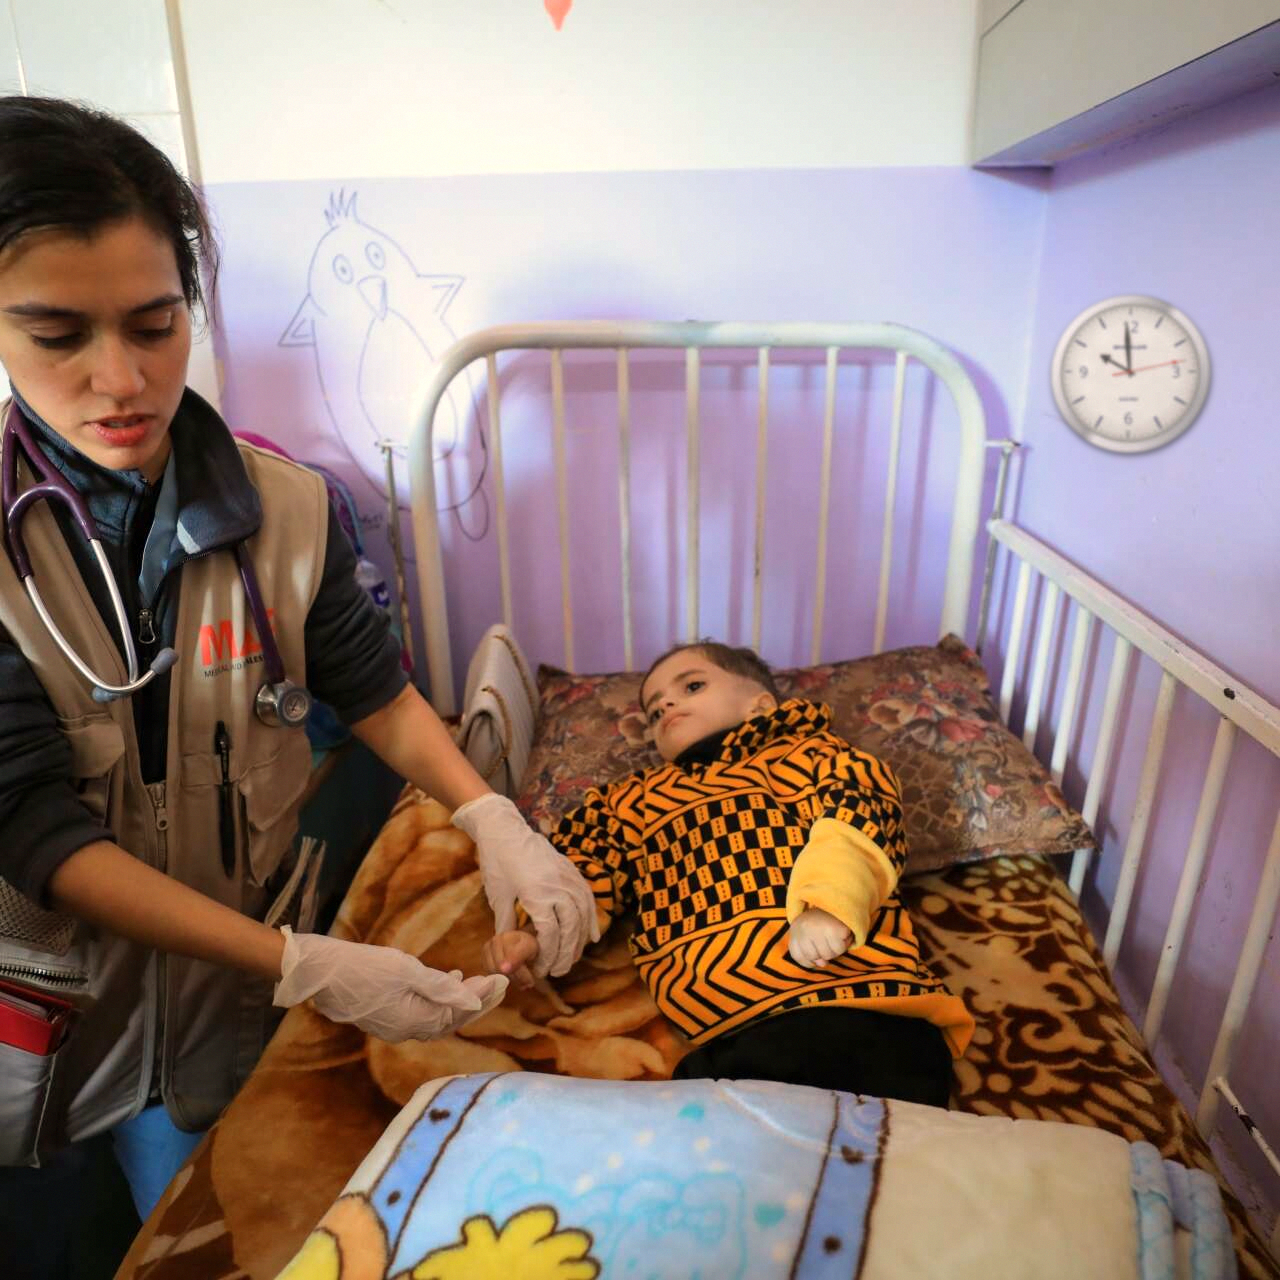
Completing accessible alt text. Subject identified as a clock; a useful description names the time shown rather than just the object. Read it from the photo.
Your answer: 9:59:13
